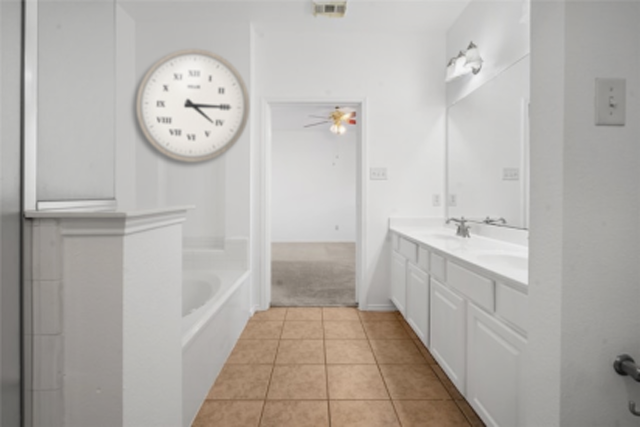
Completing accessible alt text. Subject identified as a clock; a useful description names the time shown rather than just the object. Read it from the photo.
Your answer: 4:15
